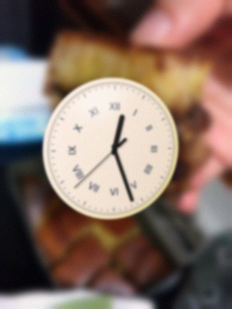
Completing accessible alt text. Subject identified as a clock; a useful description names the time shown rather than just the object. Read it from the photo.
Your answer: 12:26:38
